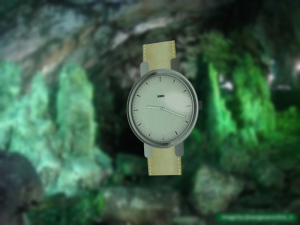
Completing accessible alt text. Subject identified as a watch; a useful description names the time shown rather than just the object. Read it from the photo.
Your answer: 9:19
